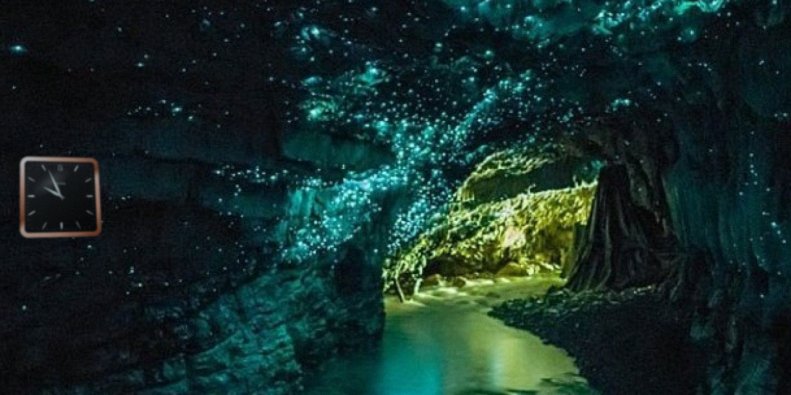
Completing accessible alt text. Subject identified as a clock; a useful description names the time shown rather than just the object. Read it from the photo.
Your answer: 9:56
